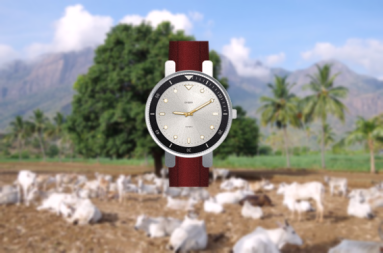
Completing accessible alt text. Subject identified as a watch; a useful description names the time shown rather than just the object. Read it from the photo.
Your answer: 9:10
